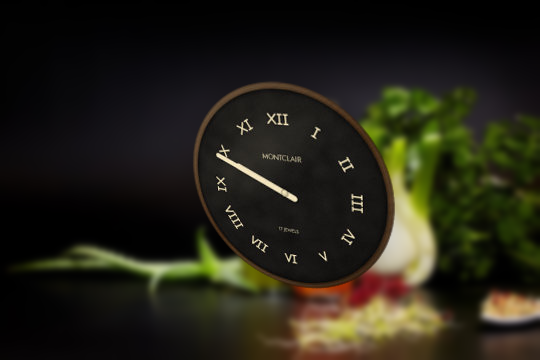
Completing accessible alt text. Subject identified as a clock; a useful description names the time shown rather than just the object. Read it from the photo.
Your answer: 9:49
